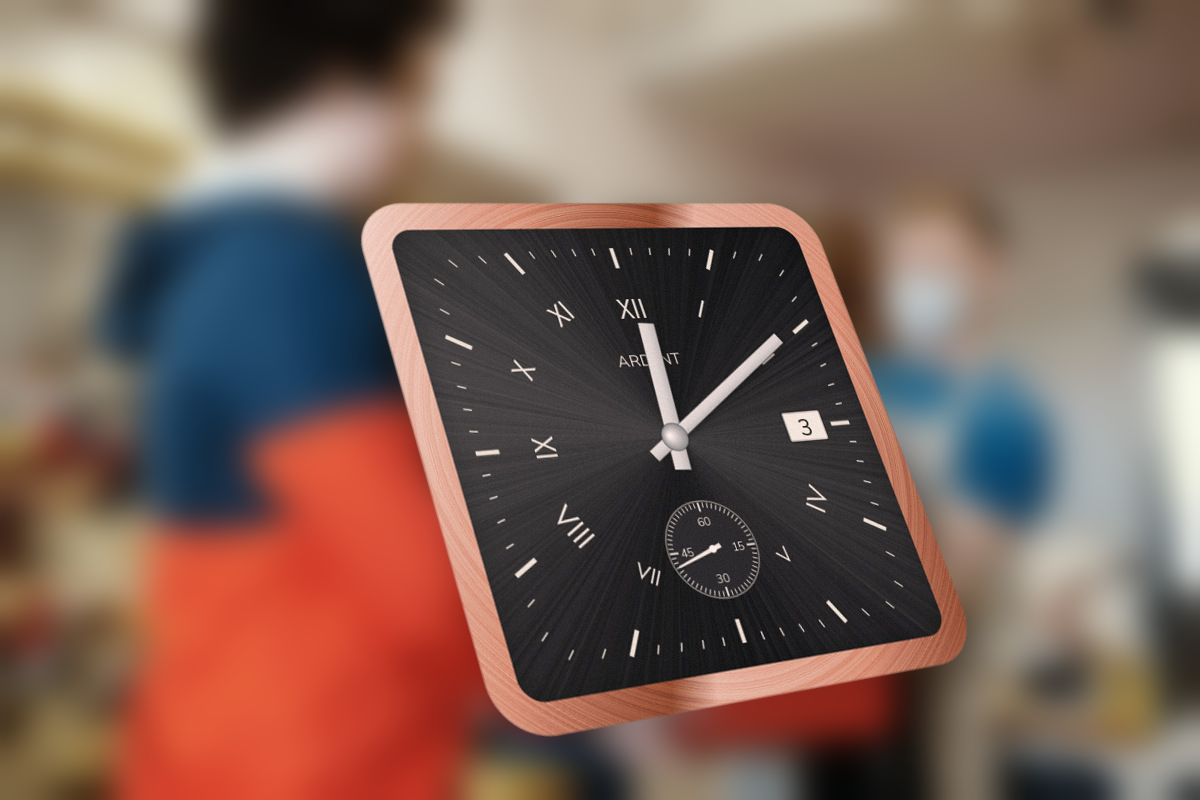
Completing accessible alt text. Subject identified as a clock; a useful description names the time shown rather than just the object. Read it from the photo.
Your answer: 12:09:42
